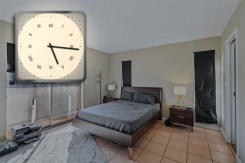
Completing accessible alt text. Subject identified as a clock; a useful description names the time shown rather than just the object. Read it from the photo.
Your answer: 5:16
